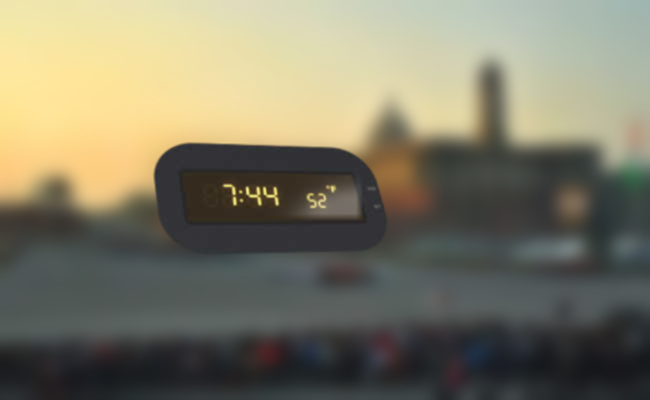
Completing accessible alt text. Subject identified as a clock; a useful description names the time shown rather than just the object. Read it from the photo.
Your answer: 7:44
